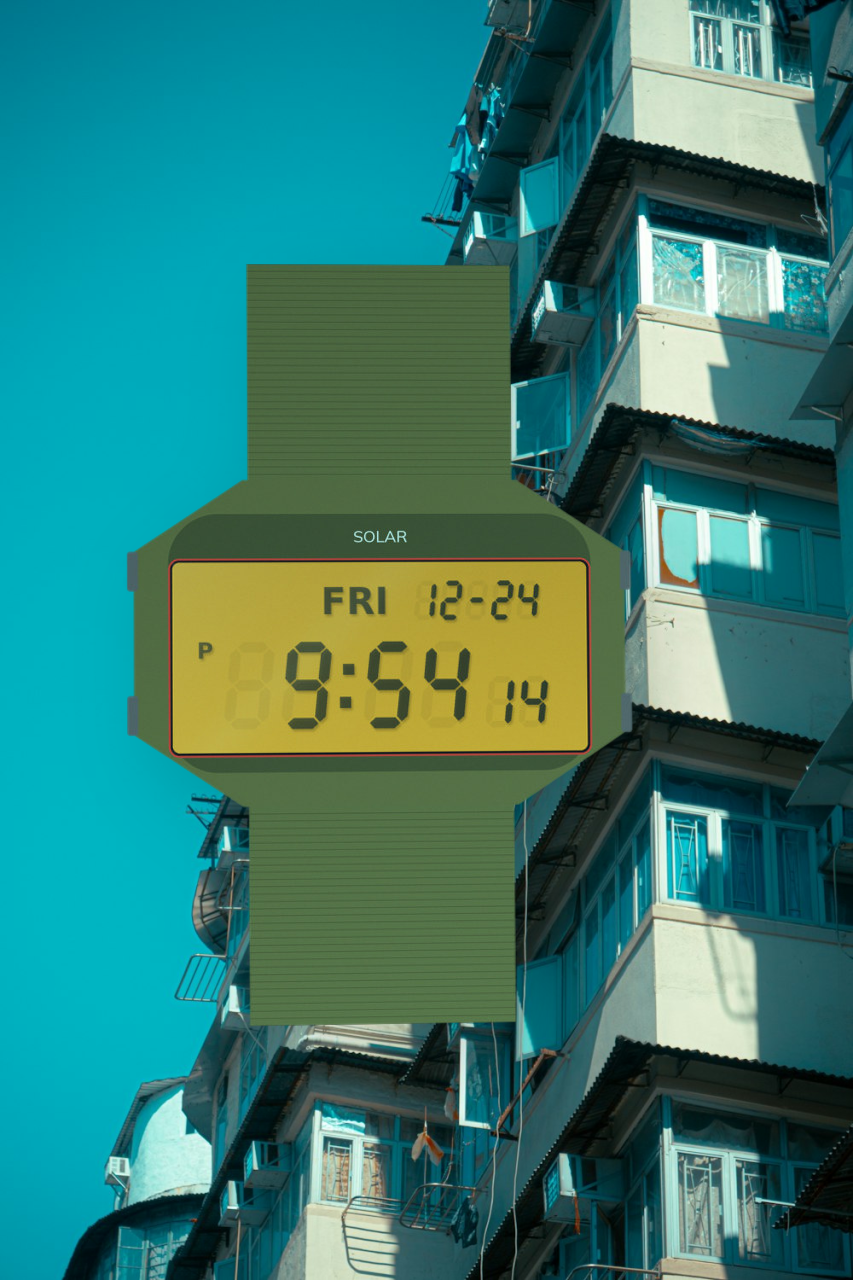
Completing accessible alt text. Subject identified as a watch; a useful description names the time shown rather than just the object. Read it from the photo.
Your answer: 9:54:14
